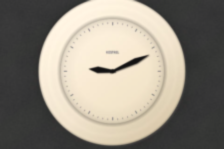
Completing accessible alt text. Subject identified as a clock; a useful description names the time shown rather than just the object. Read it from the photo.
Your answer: 9:11
